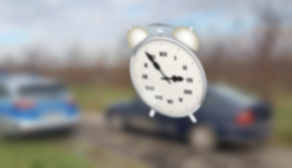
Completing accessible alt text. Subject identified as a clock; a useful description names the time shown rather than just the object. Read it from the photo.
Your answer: 2:54
